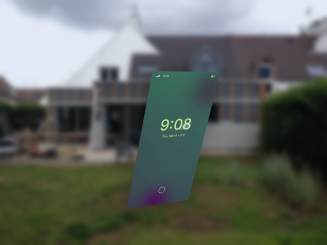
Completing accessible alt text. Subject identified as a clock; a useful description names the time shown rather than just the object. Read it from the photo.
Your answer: 9:08
